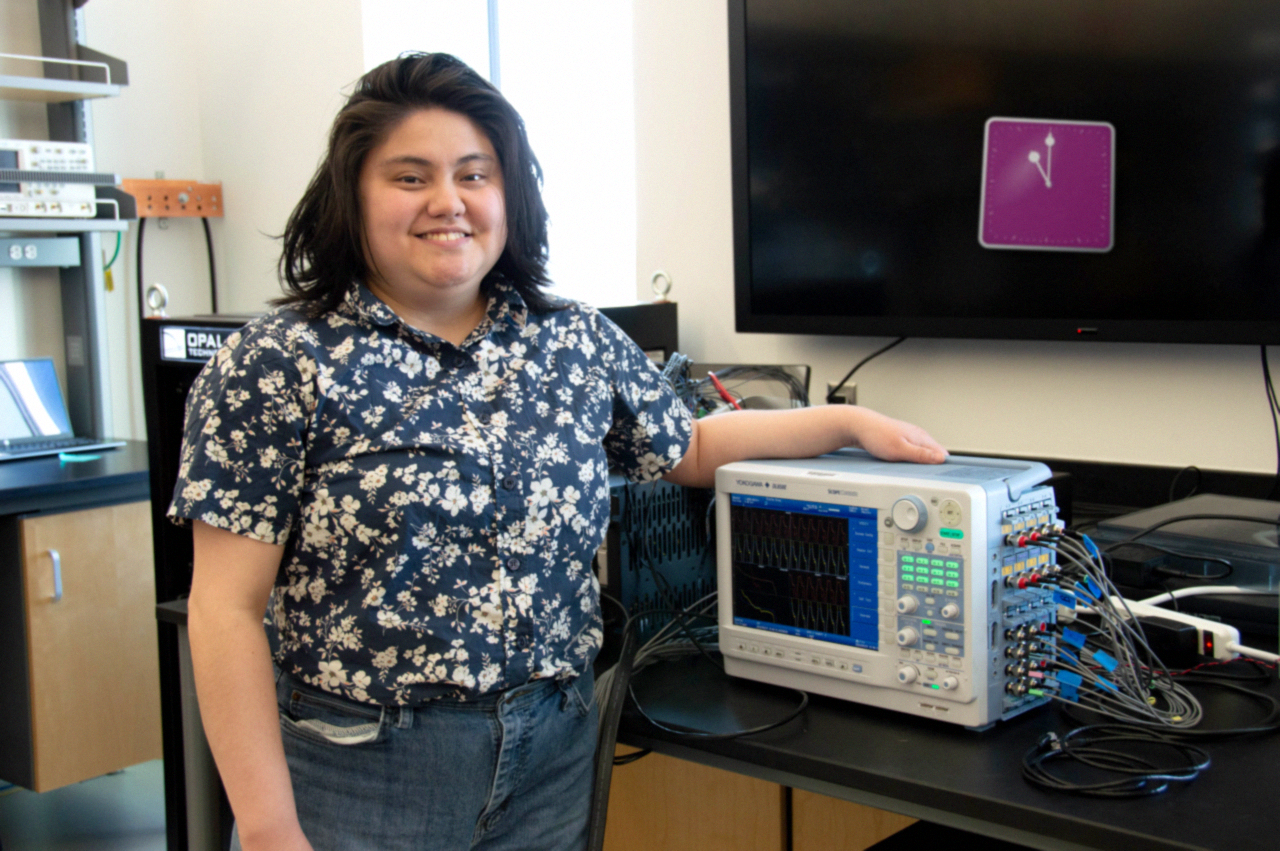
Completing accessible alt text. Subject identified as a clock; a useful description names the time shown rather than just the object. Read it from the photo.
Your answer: 11:00
